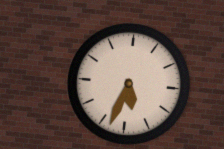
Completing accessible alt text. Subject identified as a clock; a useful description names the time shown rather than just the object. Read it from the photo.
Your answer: 5:33
